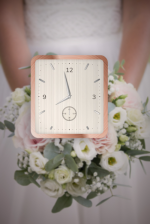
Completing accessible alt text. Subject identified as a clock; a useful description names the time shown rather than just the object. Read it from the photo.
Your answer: 7:58
